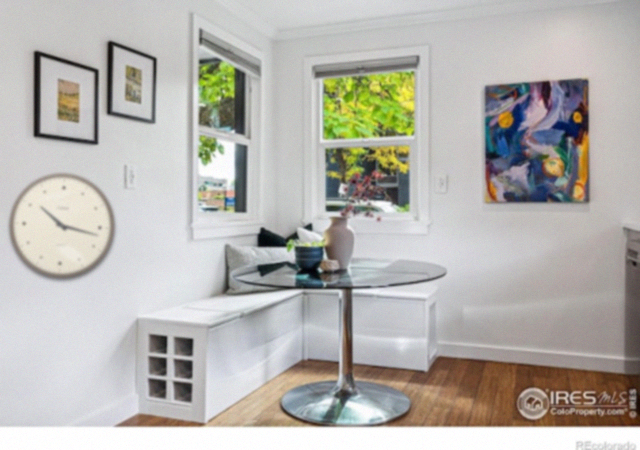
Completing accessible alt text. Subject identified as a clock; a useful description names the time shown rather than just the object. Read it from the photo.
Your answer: 10:17
